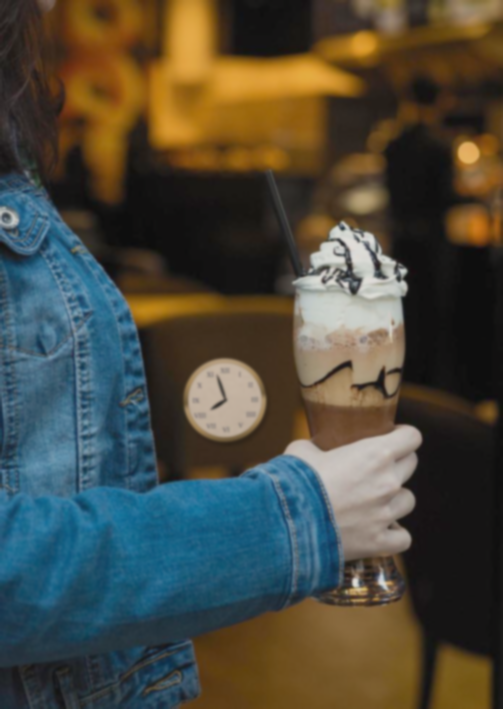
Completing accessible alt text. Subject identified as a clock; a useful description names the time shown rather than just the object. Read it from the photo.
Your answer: 7:57
